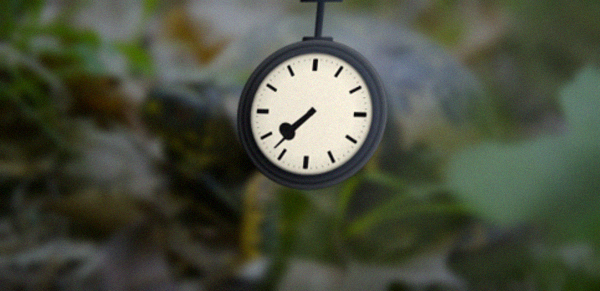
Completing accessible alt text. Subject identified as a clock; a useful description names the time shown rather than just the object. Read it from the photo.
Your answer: 7:37
